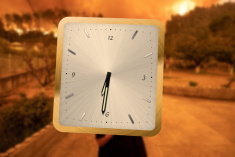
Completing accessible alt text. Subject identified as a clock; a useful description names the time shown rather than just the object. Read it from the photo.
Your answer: 6:31
